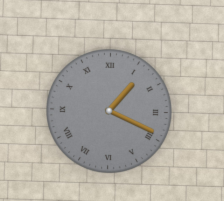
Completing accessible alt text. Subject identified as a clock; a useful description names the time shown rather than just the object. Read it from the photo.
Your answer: 1:19
